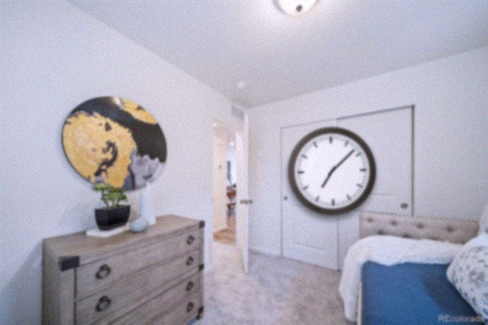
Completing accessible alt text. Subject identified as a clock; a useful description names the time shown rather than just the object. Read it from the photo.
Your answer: 7:08
